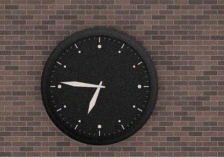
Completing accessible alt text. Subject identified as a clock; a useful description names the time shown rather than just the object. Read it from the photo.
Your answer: 6:46
